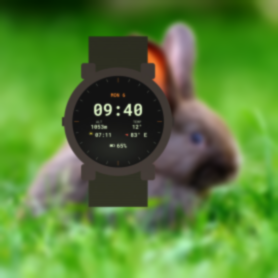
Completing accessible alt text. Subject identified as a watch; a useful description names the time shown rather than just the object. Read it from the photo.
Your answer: 9:40
